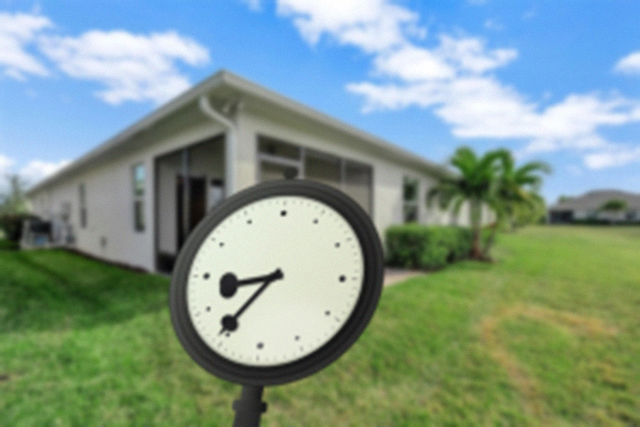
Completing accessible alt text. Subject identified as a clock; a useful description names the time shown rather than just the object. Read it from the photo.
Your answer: 8:36
